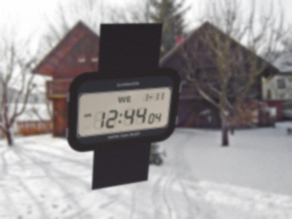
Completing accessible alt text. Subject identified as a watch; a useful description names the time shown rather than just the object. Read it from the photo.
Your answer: 12:44:04
